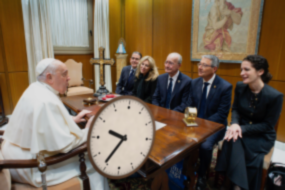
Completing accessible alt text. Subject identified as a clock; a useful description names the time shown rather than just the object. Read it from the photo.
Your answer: 9:36
